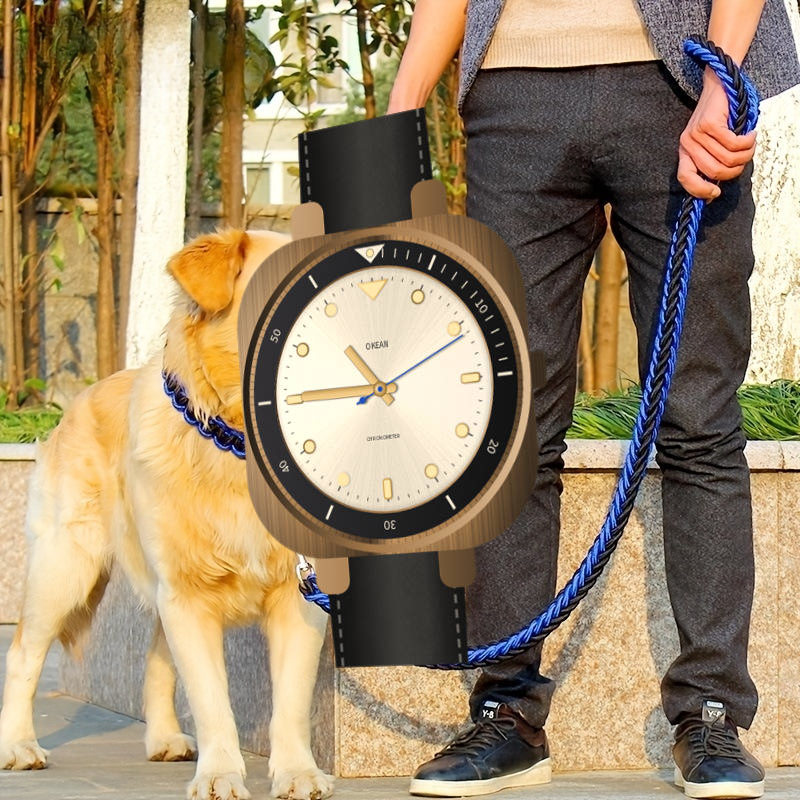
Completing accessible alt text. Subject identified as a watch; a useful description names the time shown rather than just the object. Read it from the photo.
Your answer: 10:45:11
